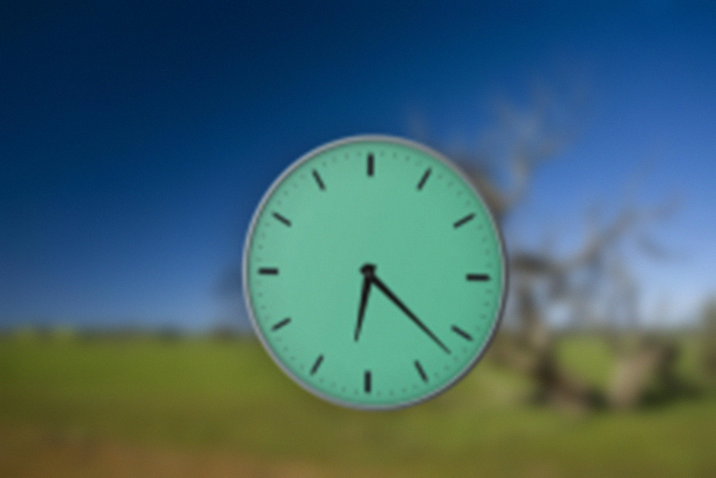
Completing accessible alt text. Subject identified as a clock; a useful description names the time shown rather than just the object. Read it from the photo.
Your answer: 6:22
